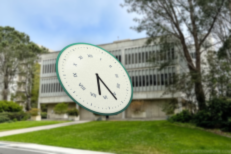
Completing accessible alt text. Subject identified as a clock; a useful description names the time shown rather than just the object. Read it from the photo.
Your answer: 6:26
